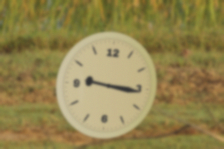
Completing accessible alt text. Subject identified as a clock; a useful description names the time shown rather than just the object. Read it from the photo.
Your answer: 9:16
